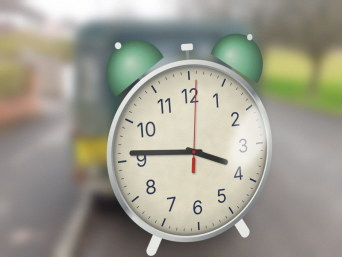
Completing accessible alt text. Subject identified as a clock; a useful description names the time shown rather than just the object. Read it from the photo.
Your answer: 3:46:01
